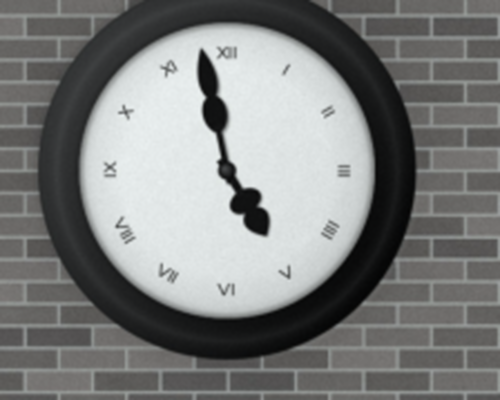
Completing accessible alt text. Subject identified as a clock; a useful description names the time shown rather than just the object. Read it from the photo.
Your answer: 4:58
